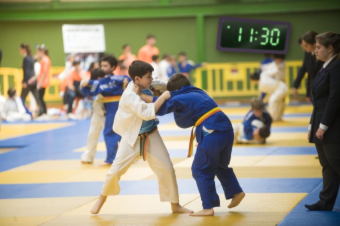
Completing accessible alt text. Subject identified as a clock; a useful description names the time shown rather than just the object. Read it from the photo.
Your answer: 11:30
